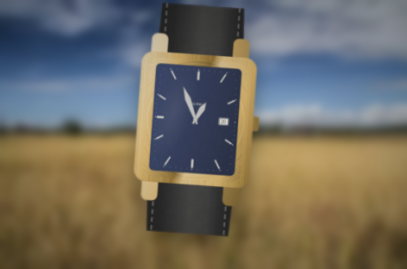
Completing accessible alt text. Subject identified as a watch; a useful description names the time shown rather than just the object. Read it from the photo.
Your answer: 12:56
